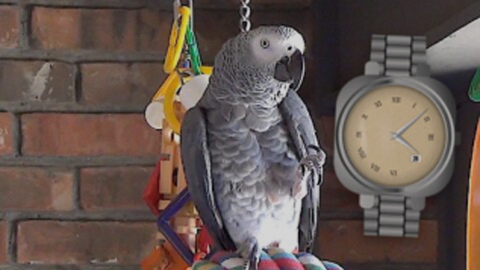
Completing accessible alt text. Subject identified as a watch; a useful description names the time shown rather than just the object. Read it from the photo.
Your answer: 4:08
